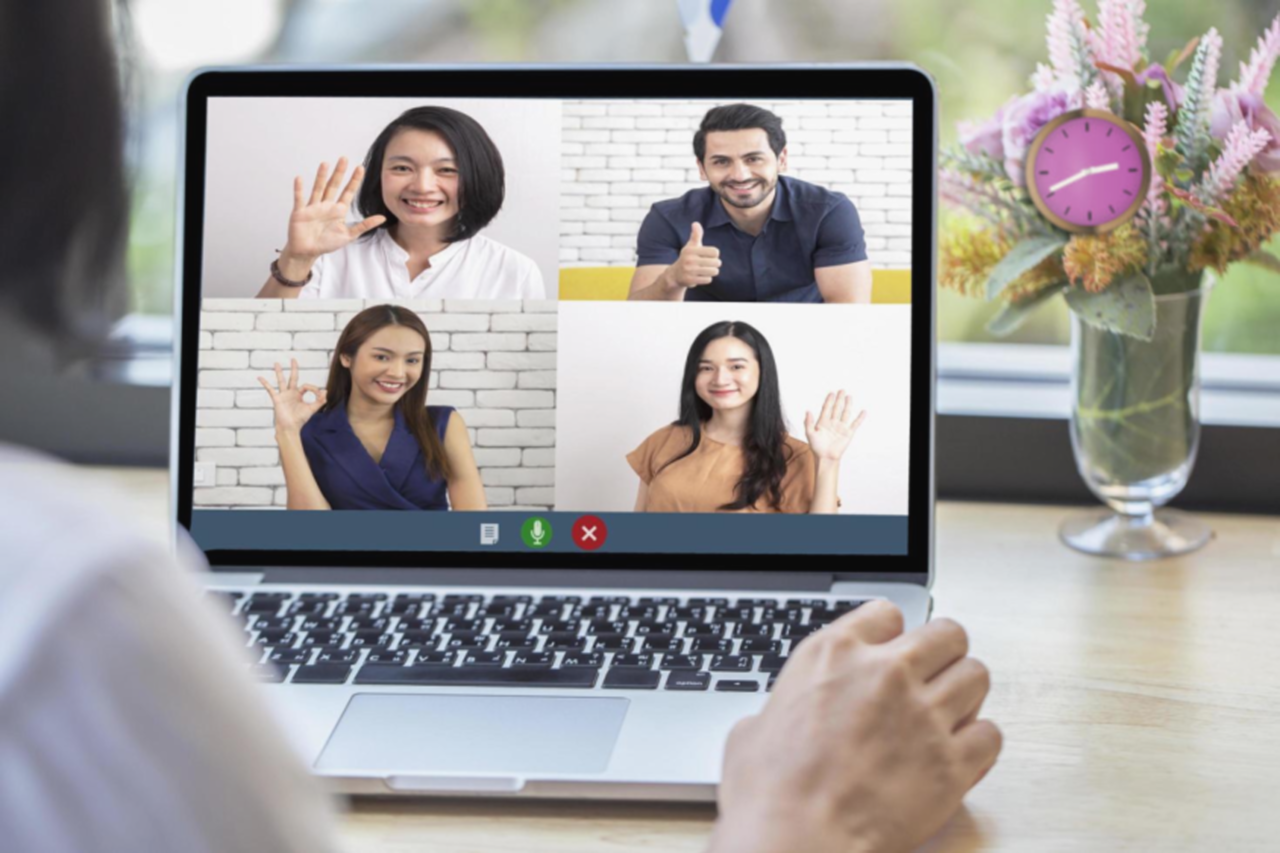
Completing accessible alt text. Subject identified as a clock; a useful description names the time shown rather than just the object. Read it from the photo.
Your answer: 2:41
